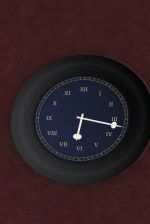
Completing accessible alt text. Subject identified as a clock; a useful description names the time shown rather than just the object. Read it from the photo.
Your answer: 6:17
